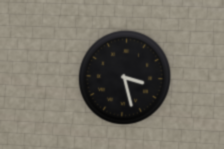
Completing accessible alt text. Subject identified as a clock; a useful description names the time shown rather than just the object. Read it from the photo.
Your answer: 3:27
